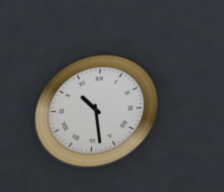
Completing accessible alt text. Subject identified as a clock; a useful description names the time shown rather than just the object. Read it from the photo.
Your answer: 10:28
